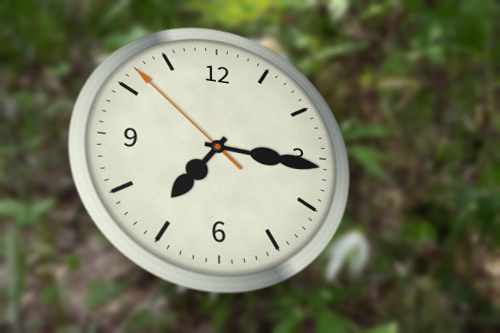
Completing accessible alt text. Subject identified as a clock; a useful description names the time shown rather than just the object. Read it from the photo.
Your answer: 7:15:52
